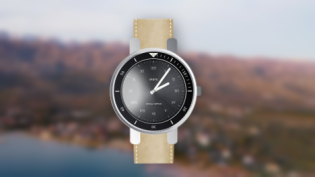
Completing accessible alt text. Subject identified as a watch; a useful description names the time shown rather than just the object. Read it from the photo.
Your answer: 2:06
